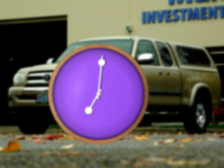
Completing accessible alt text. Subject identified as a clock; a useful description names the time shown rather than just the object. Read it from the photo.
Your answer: 7:01
